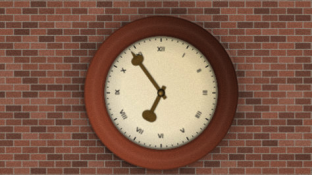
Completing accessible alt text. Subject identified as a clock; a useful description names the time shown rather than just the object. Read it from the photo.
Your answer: 6:54
